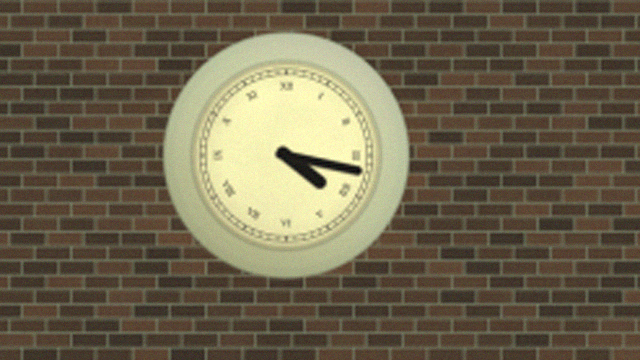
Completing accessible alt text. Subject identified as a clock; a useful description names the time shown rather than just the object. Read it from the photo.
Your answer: 4:17
